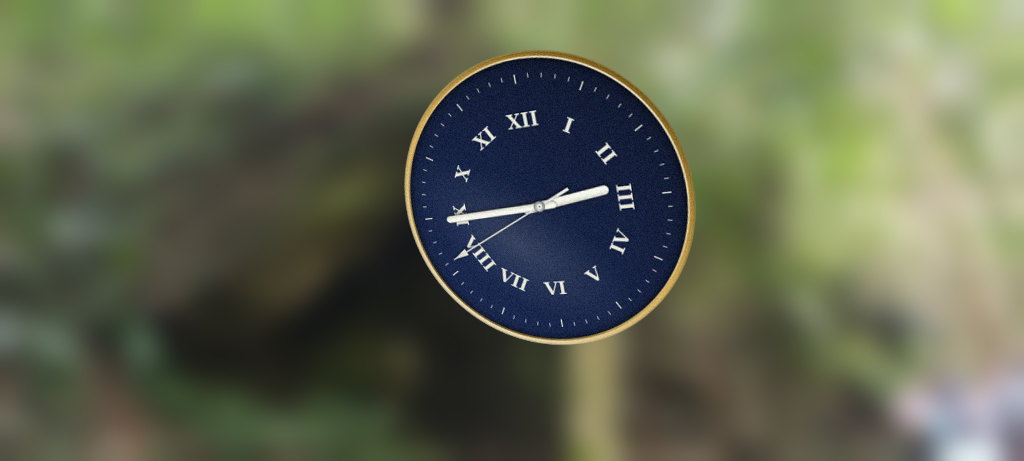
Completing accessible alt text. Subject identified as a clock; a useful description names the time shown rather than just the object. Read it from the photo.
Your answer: 2:44:41
